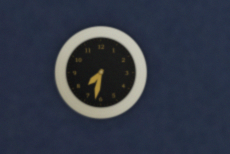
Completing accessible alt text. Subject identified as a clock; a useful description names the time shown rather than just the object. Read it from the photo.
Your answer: 7:32
